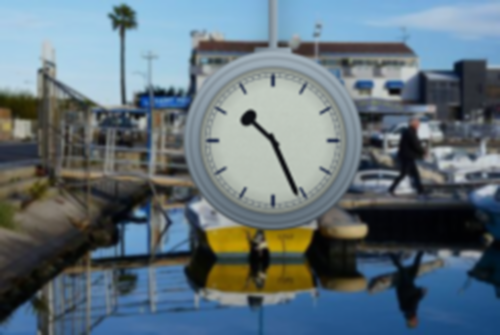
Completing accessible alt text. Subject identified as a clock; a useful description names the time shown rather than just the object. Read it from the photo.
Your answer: 10:26
